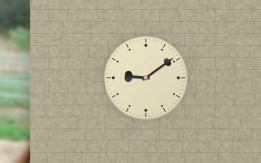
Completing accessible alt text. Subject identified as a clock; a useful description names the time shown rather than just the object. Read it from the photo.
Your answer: 9:09
